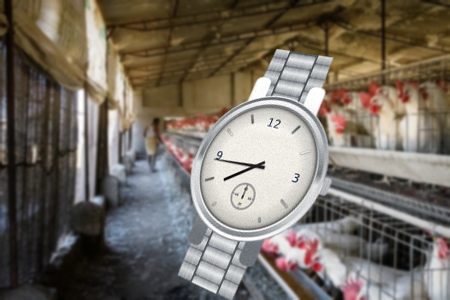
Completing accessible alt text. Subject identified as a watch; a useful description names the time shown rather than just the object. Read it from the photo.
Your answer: 7:44
